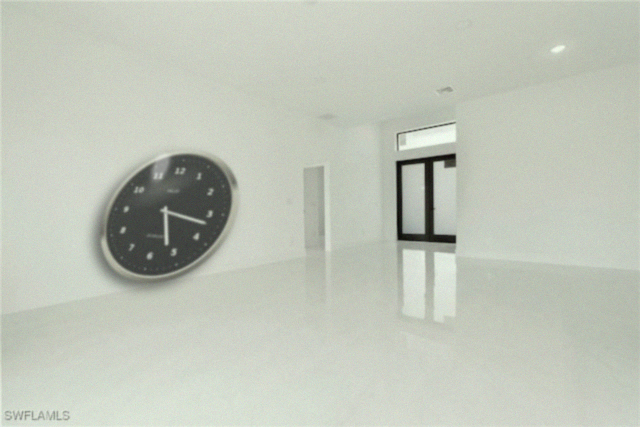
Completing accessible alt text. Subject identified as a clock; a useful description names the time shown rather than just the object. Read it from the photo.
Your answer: 5:17
